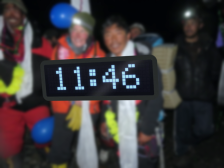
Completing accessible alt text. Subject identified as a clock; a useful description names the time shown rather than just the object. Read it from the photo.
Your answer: 11:46
